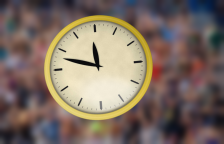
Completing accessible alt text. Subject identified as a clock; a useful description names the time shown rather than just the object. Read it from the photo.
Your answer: 11:48
